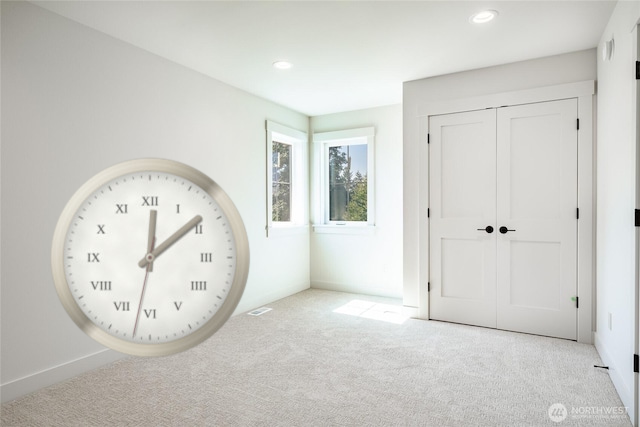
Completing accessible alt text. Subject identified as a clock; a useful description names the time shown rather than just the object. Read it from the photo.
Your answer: 12:08:32
